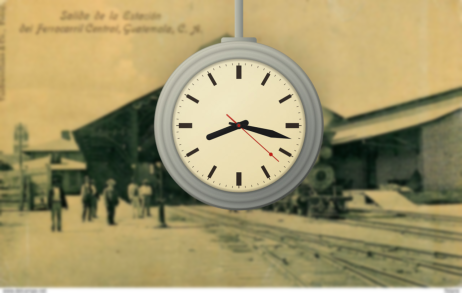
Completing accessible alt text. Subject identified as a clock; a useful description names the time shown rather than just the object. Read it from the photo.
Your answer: 8:17:22
